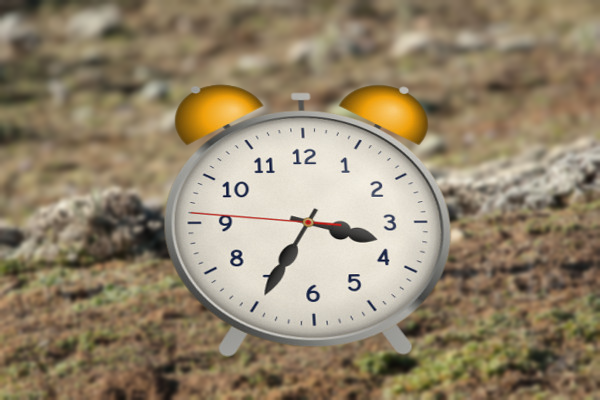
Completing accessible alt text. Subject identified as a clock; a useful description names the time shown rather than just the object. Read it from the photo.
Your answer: 3:34:46
